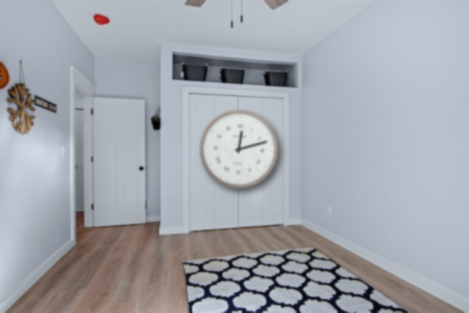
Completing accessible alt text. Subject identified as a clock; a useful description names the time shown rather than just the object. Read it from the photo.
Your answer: 12:12
